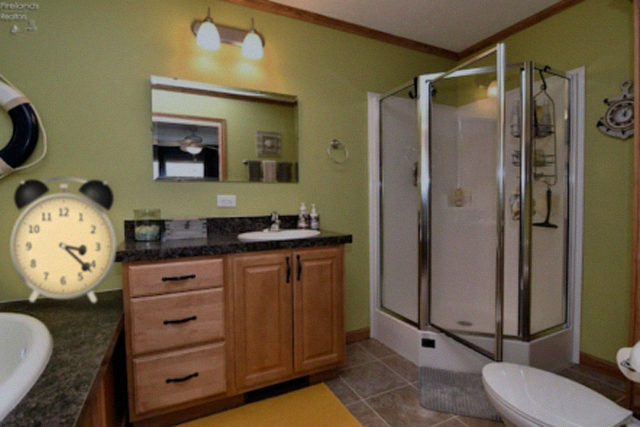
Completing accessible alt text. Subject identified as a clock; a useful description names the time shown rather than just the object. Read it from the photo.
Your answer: 3:22
